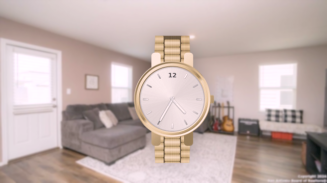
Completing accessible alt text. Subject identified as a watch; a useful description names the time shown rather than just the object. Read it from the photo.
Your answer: 4:35
